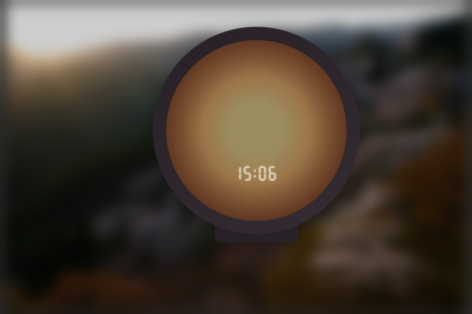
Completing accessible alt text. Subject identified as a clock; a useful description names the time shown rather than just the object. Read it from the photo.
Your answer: 15:06
